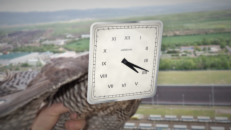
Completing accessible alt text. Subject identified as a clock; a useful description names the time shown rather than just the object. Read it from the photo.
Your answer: 4:19
